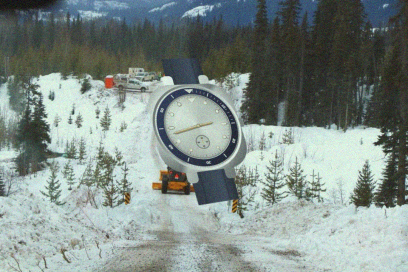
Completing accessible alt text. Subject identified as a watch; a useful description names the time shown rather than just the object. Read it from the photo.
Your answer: 2:43
